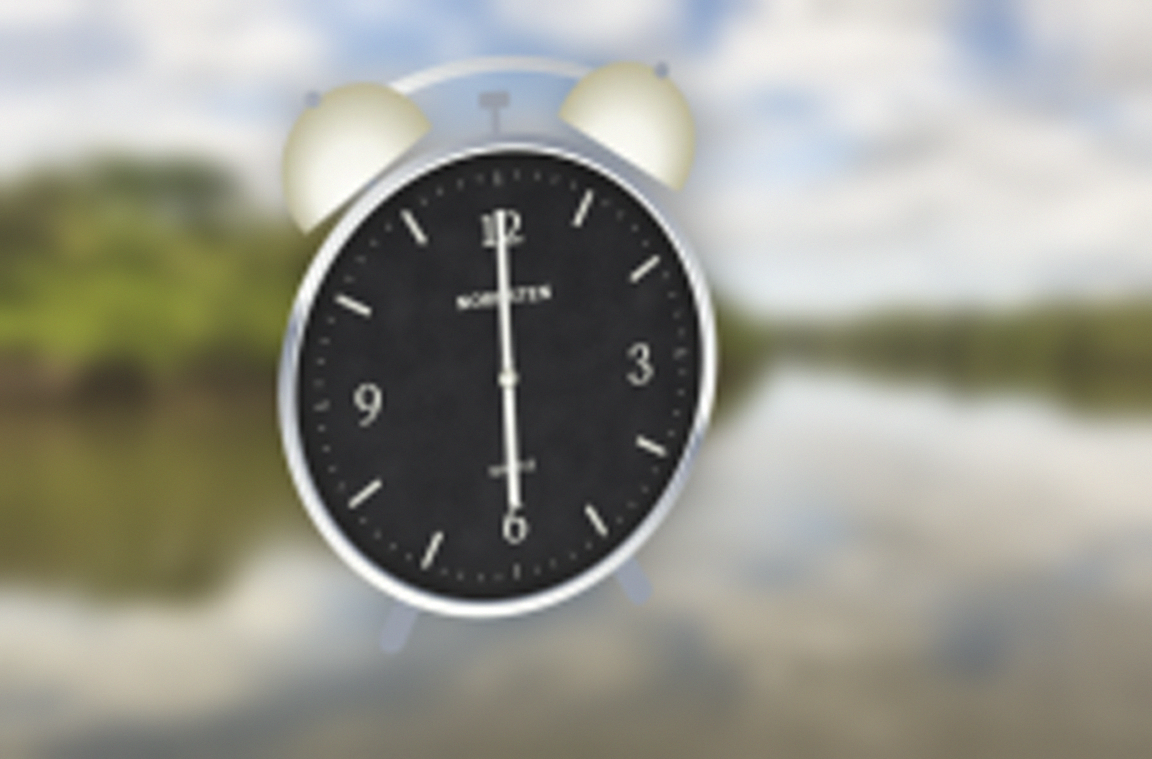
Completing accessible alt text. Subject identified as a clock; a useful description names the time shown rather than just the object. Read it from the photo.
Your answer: 6:00
